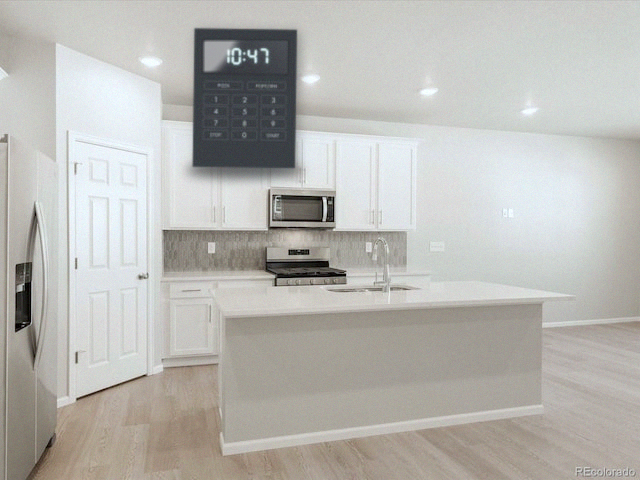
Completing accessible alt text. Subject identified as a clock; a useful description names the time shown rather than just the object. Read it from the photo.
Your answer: 10:47
